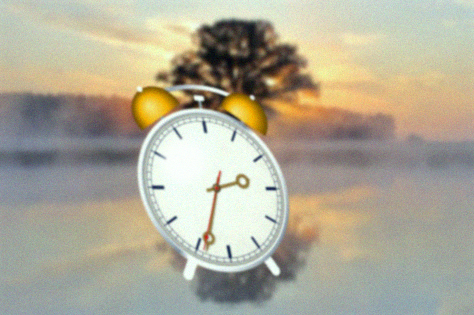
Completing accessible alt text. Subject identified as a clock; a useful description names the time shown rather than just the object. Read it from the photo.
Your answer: 2:33:34
